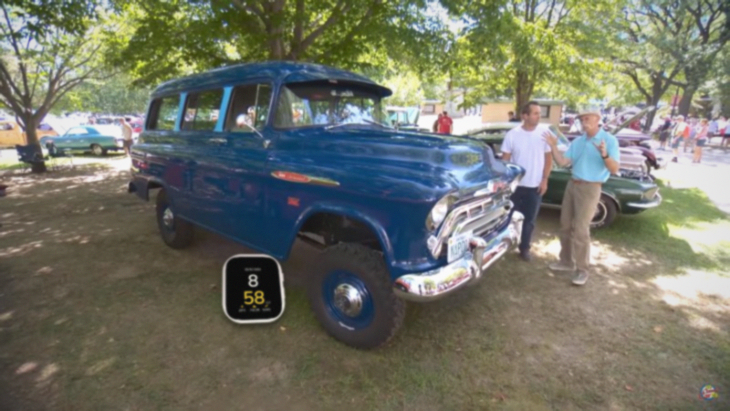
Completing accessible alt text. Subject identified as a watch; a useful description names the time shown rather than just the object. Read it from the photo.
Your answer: 8:58
